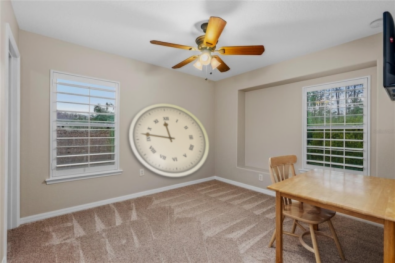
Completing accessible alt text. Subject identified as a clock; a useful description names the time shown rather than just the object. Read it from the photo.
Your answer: 11:47
